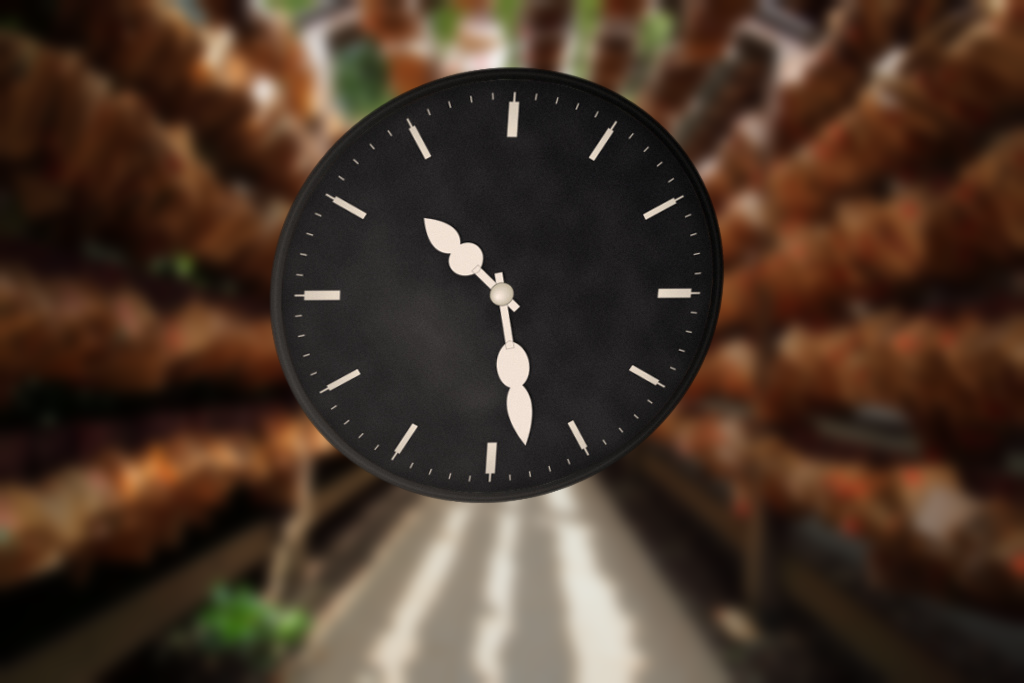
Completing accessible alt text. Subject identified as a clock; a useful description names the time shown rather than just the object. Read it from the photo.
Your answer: 10:28
